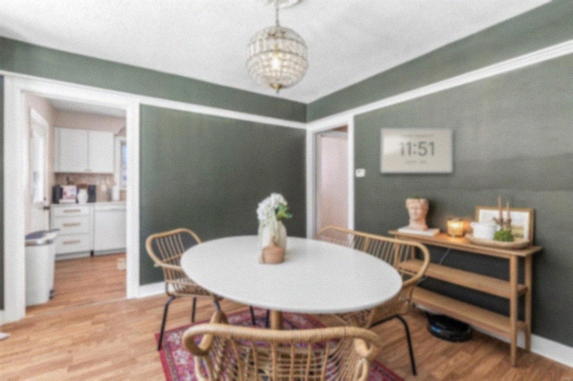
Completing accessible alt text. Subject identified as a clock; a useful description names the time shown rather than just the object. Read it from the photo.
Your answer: 11:51
